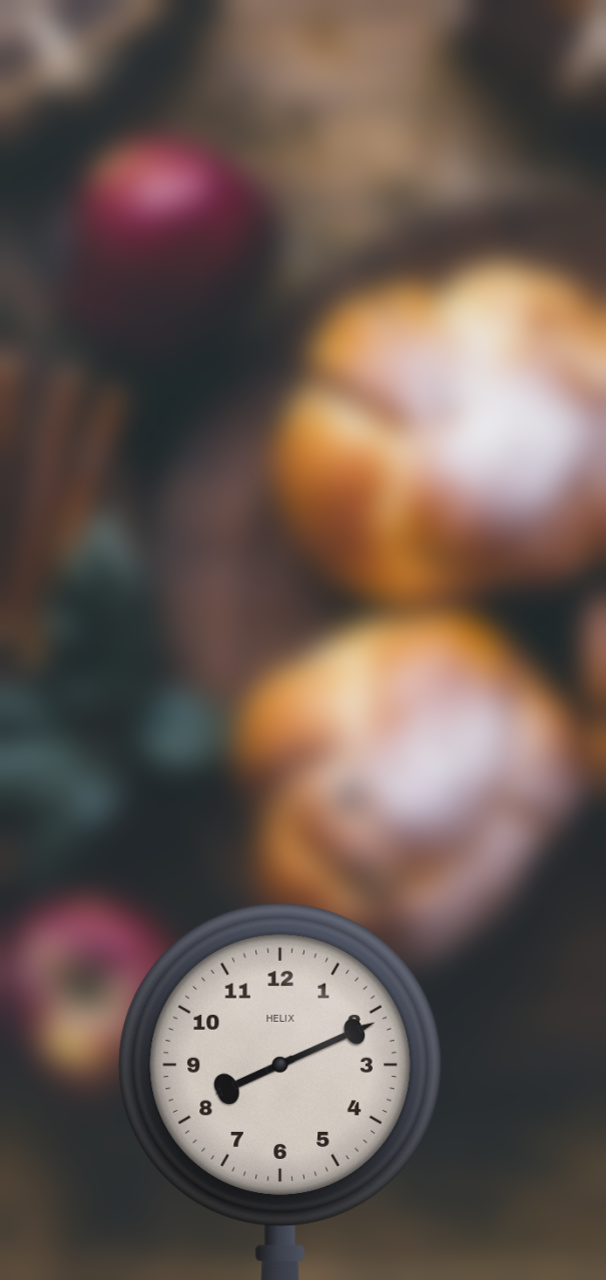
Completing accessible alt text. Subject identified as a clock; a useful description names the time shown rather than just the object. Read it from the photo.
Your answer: 8:11
